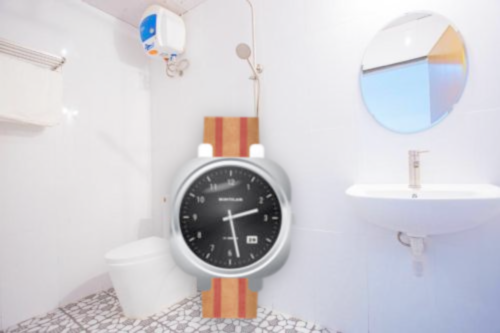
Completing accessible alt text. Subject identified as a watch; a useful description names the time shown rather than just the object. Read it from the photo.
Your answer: 2:28
